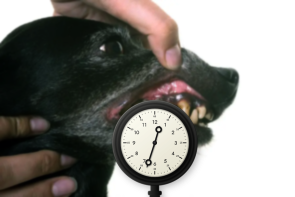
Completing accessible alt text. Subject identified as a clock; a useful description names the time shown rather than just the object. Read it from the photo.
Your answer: 12:33
